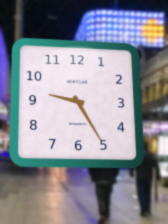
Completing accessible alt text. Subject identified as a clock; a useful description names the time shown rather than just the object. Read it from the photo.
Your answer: 9:25
